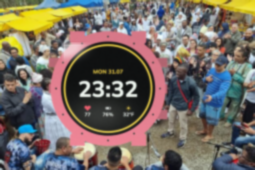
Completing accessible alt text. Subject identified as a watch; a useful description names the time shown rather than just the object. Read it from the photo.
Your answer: 23:32
